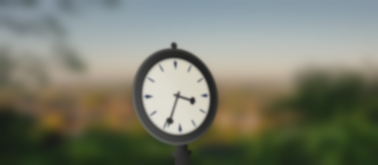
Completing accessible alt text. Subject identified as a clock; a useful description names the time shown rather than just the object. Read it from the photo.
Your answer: 3:34
